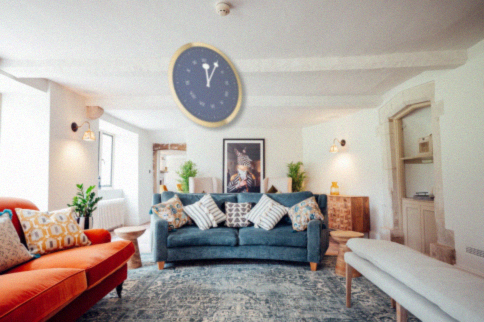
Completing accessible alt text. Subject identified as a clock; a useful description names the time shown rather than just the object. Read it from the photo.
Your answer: 12:06
